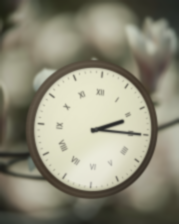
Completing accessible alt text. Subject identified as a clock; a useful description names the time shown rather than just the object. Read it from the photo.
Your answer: 2:15
